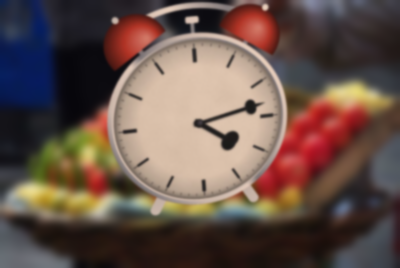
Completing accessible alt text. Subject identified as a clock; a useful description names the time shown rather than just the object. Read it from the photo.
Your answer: 4:13
